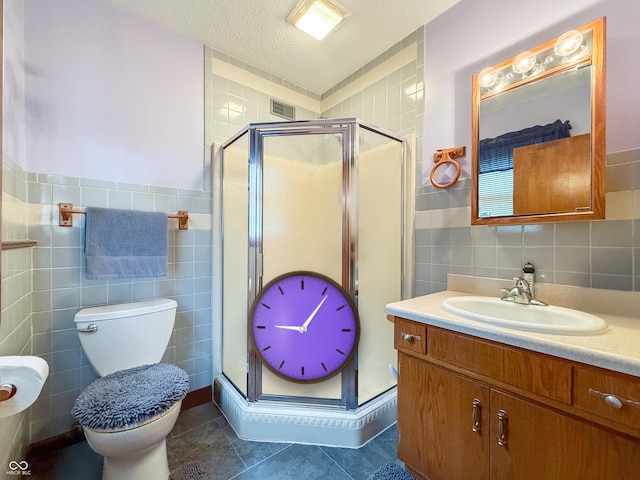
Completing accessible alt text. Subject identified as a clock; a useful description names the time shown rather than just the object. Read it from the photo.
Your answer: 9:06
